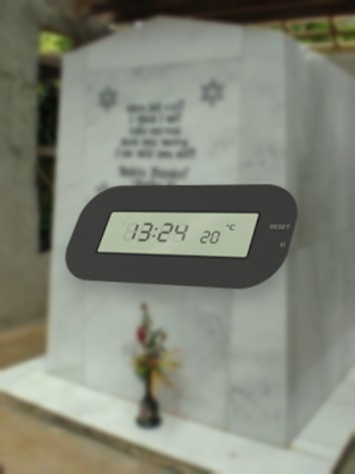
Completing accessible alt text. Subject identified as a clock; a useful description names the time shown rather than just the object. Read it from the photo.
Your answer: 13:24
